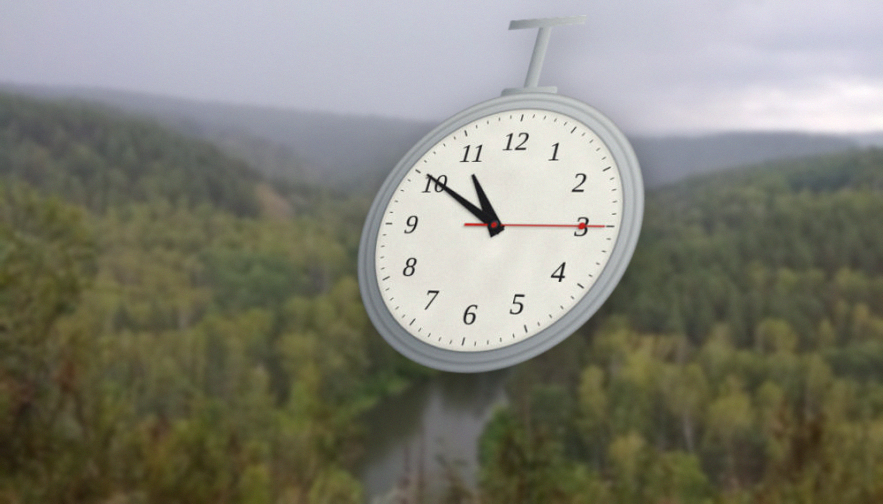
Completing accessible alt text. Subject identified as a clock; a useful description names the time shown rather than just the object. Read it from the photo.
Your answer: 10:50:15
